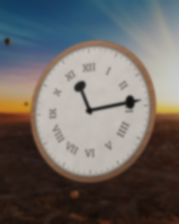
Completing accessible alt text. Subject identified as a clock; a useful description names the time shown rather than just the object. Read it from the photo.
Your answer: 11:14
